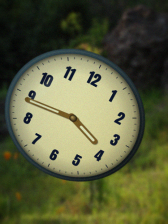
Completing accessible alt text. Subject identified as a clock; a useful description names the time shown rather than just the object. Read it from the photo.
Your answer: 3:44
